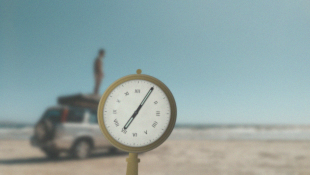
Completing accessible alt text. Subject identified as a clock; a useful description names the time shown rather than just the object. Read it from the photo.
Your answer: 7:05
